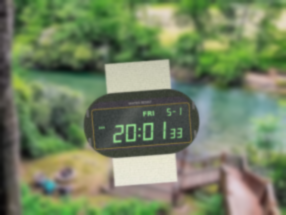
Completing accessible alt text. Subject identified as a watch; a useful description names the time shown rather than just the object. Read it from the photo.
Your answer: 20:01
